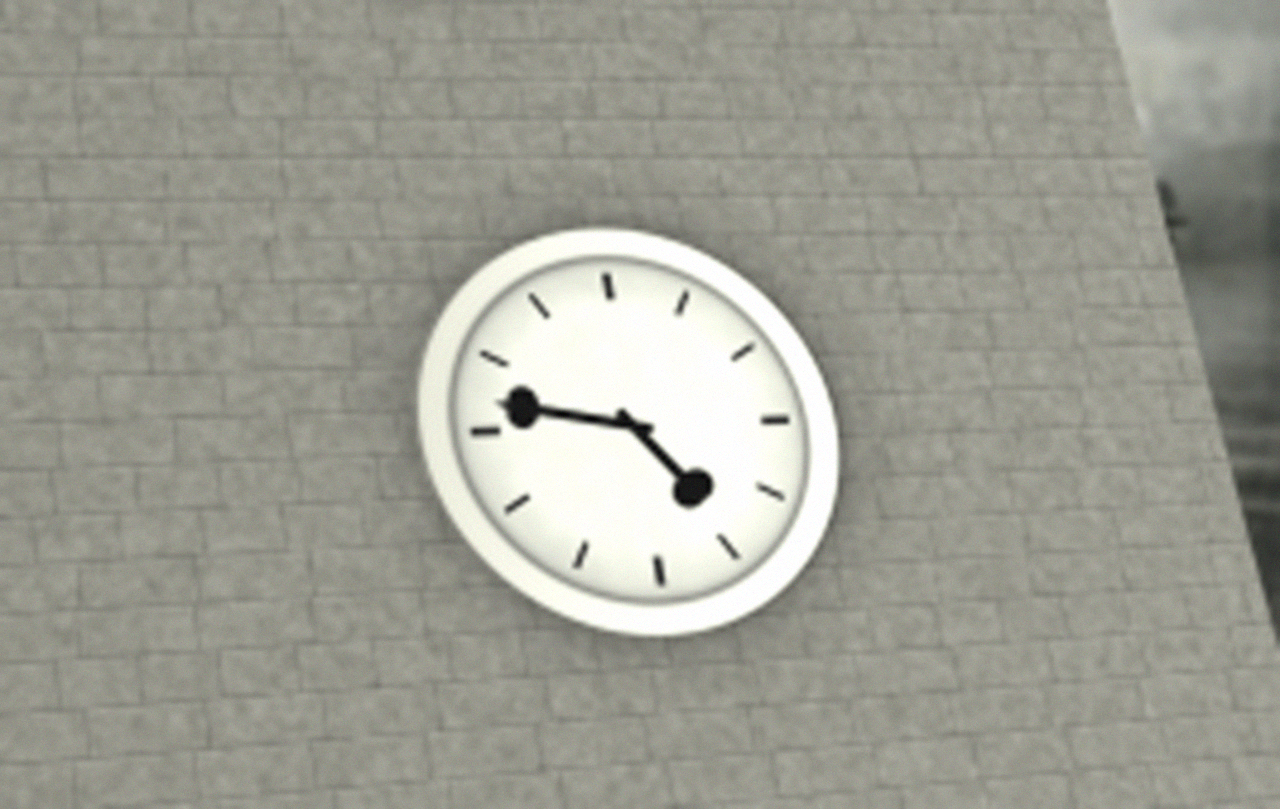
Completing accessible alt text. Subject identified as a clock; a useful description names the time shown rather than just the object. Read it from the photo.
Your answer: 4:47
